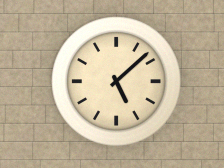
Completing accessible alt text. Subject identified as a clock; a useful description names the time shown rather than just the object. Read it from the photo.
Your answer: 5:08
